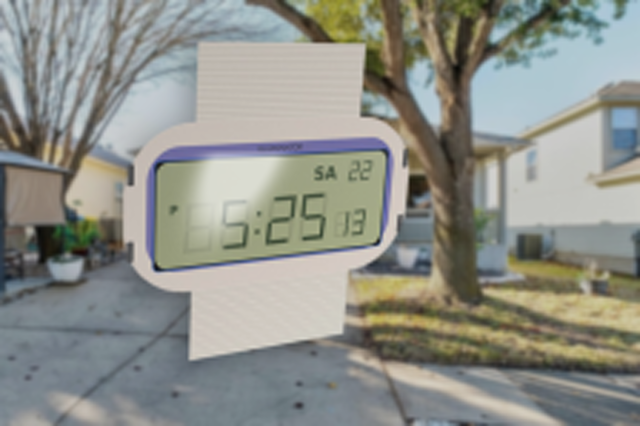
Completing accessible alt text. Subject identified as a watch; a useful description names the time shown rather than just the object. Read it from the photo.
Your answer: 5:25:13
